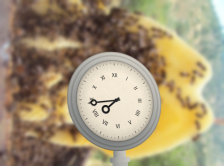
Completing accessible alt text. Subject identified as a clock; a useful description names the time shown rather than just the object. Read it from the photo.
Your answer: 7:44
